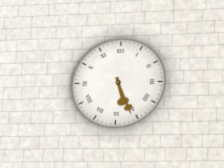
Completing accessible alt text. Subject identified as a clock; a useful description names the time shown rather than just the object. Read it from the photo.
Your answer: 5:26
